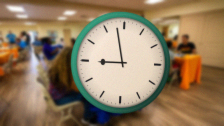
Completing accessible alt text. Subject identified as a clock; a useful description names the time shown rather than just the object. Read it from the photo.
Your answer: 8:58
